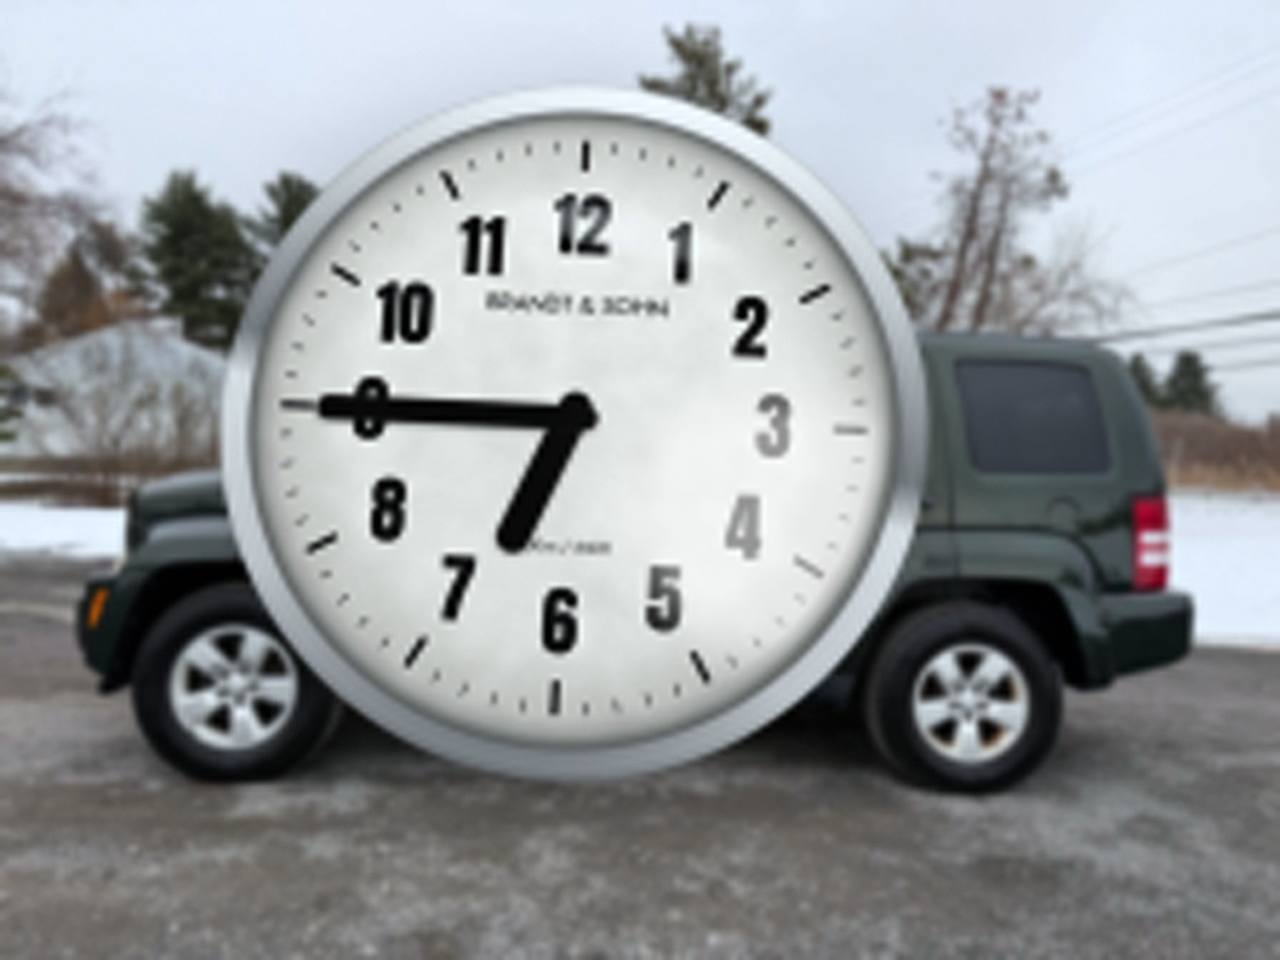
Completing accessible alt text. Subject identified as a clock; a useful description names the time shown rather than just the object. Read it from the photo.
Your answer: 6:45
